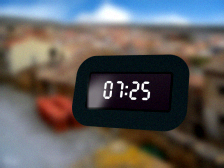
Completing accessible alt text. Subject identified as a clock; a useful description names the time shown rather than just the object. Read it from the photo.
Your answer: 7:25
